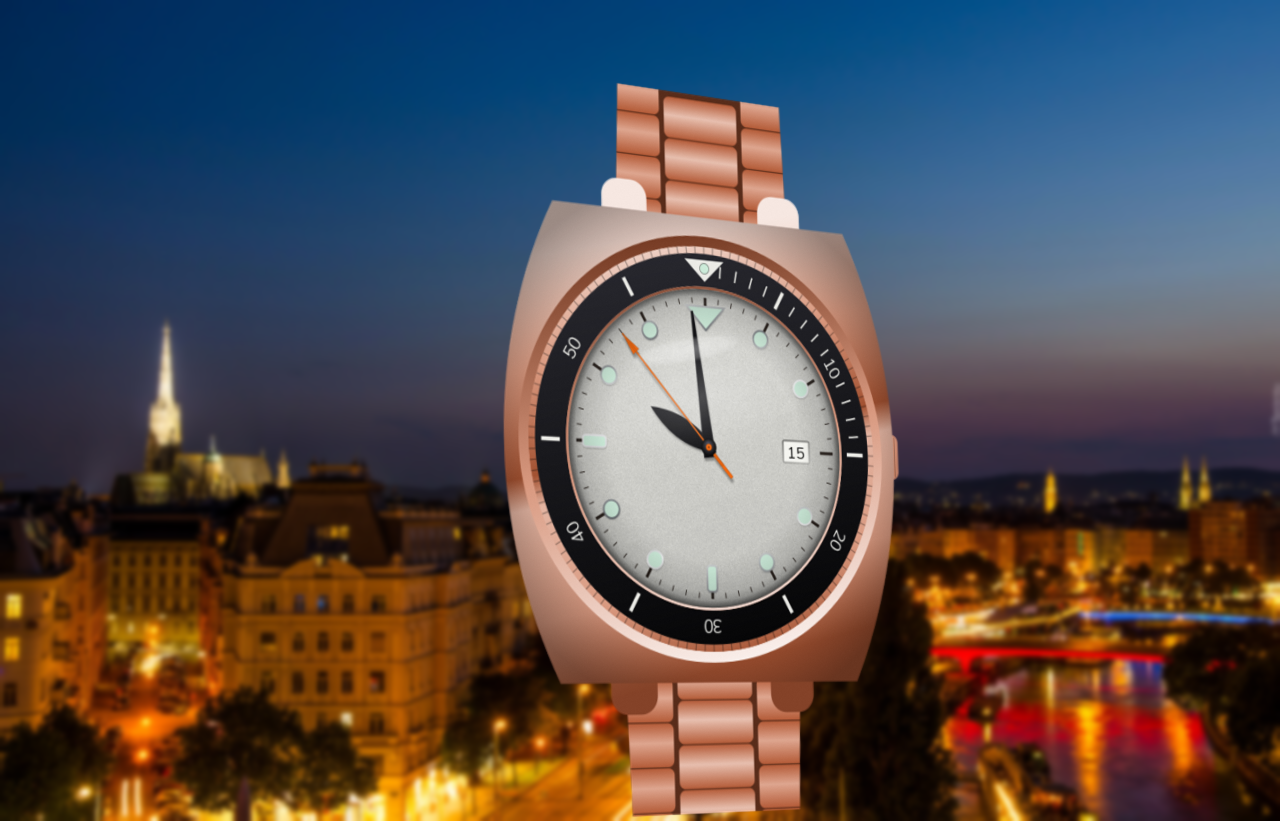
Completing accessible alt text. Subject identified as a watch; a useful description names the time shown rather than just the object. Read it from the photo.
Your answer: 9:58:53
